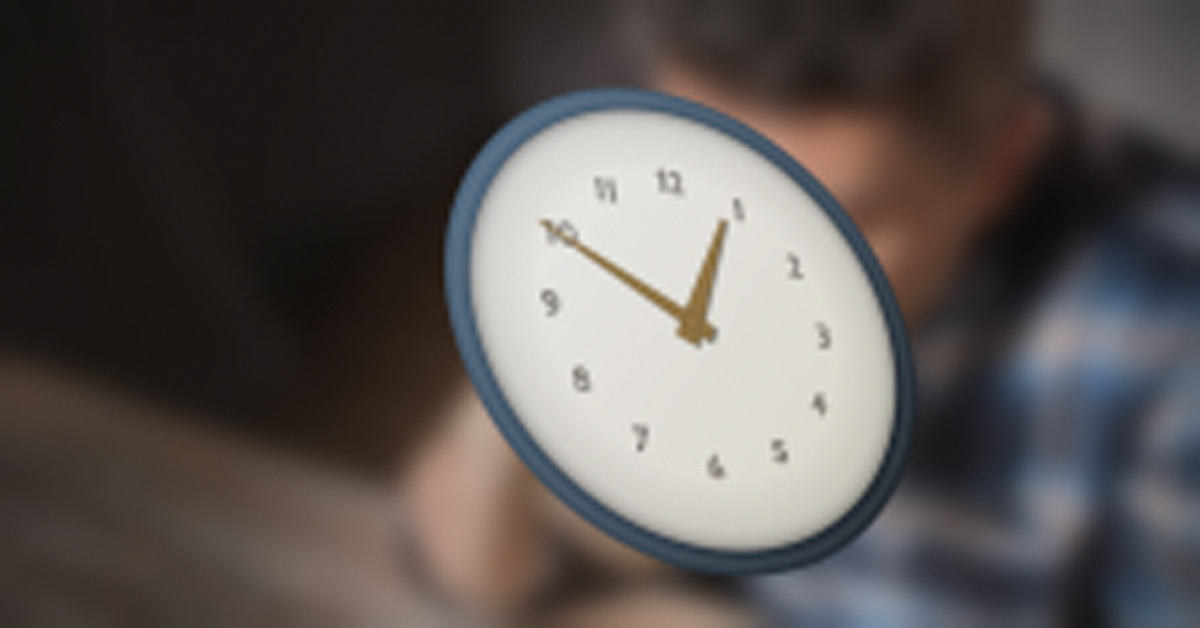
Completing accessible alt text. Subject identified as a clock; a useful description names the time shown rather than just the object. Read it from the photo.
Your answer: 12:50
